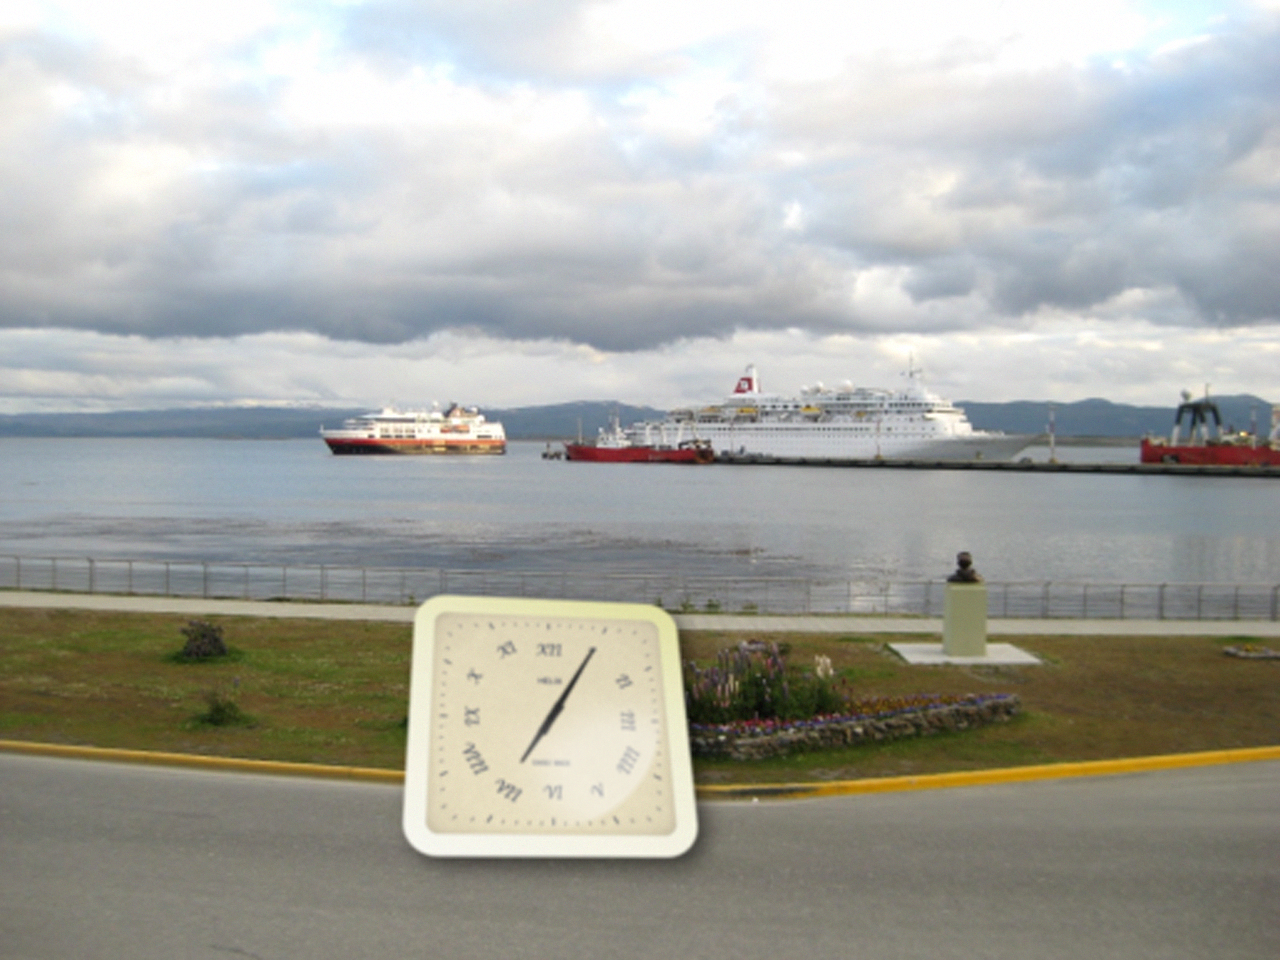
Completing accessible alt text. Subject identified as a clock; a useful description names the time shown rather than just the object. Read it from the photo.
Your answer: 7:05
